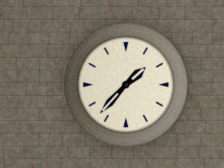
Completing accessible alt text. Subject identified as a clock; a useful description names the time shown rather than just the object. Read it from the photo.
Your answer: 1:37
